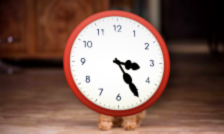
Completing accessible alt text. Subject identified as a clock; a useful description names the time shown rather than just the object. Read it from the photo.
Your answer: 3:25
